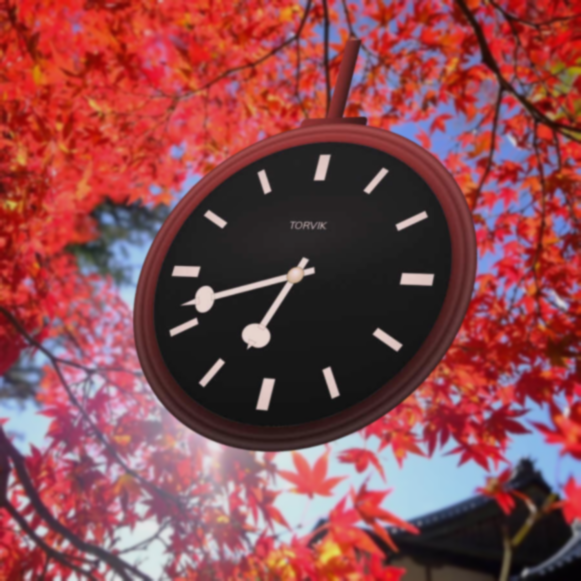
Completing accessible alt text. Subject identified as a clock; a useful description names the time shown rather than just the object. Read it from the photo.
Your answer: 6:42
